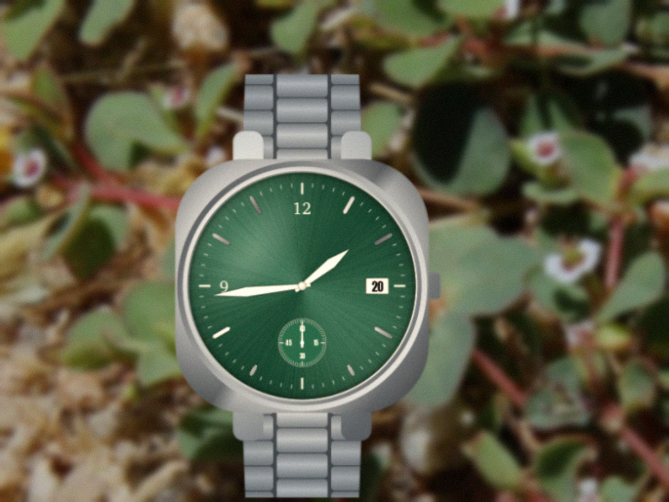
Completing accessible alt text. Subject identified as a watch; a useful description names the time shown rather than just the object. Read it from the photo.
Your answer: 1:44
